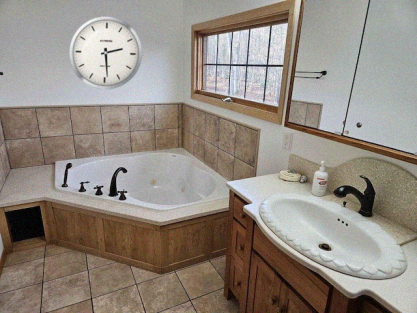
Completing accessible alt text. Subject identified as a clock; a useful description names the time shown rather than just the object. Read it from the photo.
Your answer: 2:29
